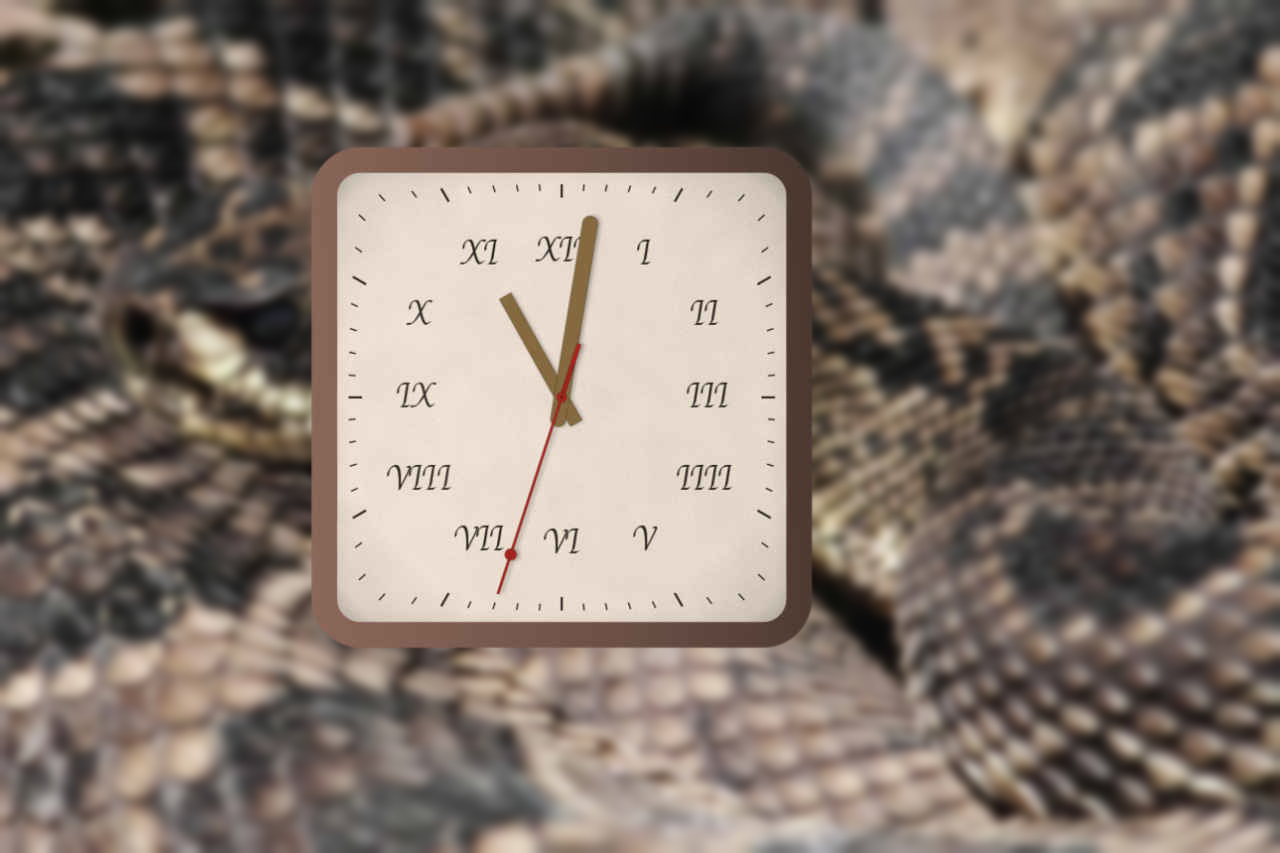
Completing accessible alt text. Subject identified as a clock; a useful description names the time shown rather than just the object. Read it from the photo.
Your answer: 11:01:33
